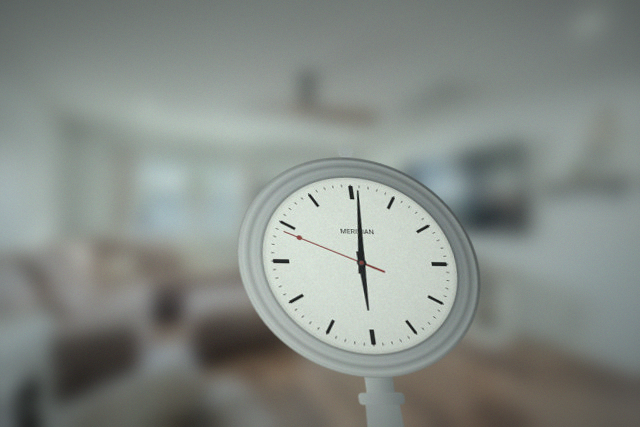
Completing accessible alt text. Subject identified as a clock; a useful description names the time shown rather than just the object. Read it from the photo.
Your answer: 6:00:49
